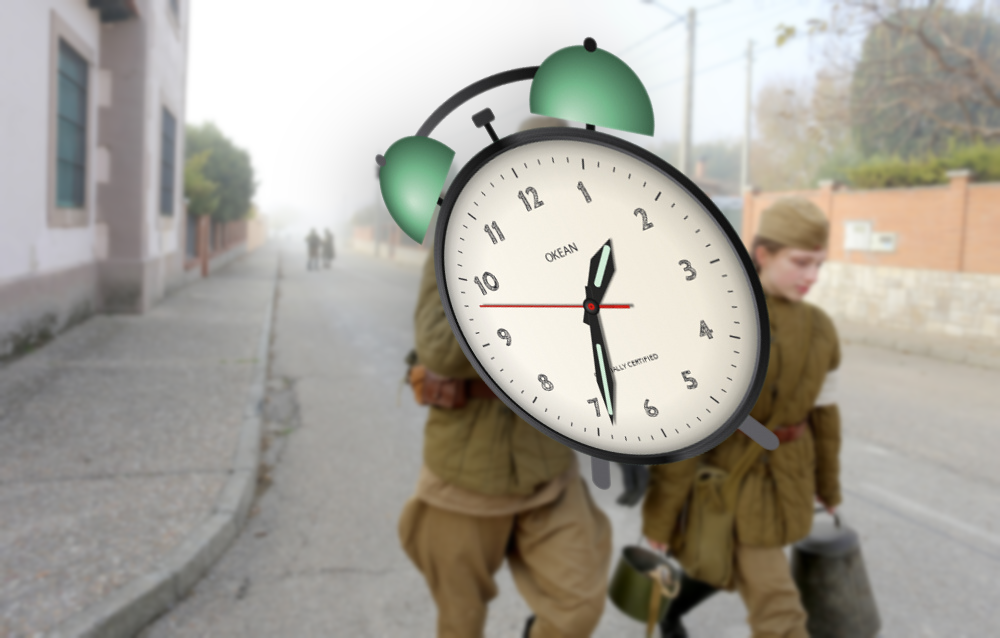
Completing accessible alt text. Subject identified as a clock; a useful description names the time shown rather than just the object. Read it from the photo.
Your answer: 1:33:48
